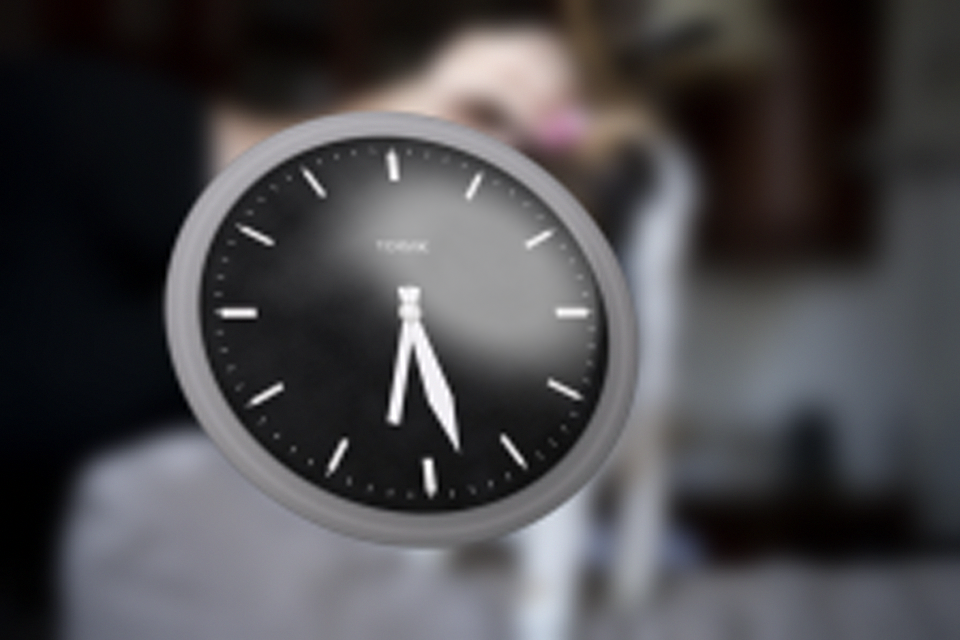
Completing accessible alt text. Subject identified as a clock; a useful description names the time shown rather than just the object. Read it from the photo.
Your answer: 6:28
